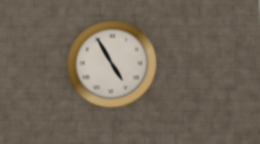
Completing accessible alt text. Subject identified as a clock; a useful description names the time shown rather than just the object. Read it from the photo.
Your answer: 4:55
